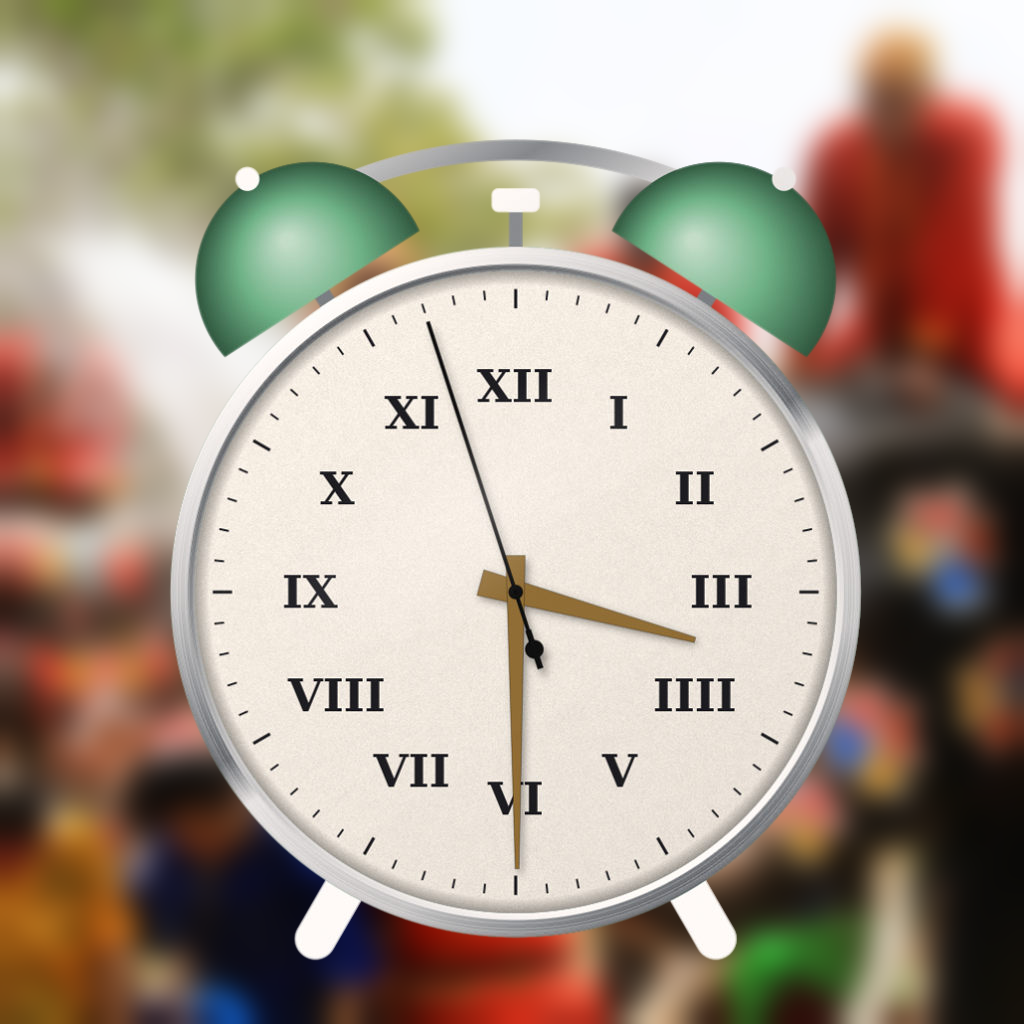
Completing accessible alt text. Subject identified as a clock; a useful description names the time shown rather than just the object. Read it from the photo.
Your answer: 3:29:57
